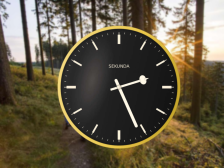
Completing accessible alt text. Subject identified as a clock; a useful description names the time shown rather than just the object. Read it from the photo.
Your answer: 2:26
